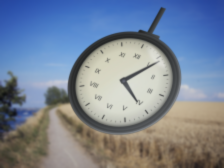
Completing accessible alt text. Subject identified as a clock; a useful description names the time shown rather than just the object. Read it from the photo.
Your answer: 4:06
